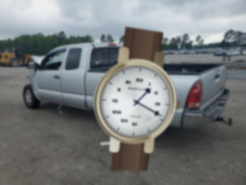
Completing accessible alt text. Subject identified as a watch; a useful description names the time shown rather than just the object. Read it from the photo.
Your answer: 1:19
